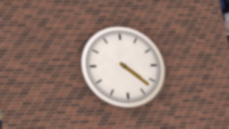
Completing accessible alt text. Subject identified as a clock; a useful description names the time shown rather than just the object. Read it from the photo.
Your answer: 4:22
